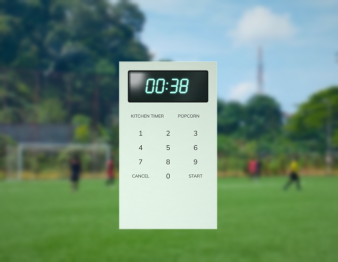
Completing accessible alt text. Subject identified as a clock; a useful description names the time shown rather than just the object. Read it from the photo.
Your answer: 0:38
